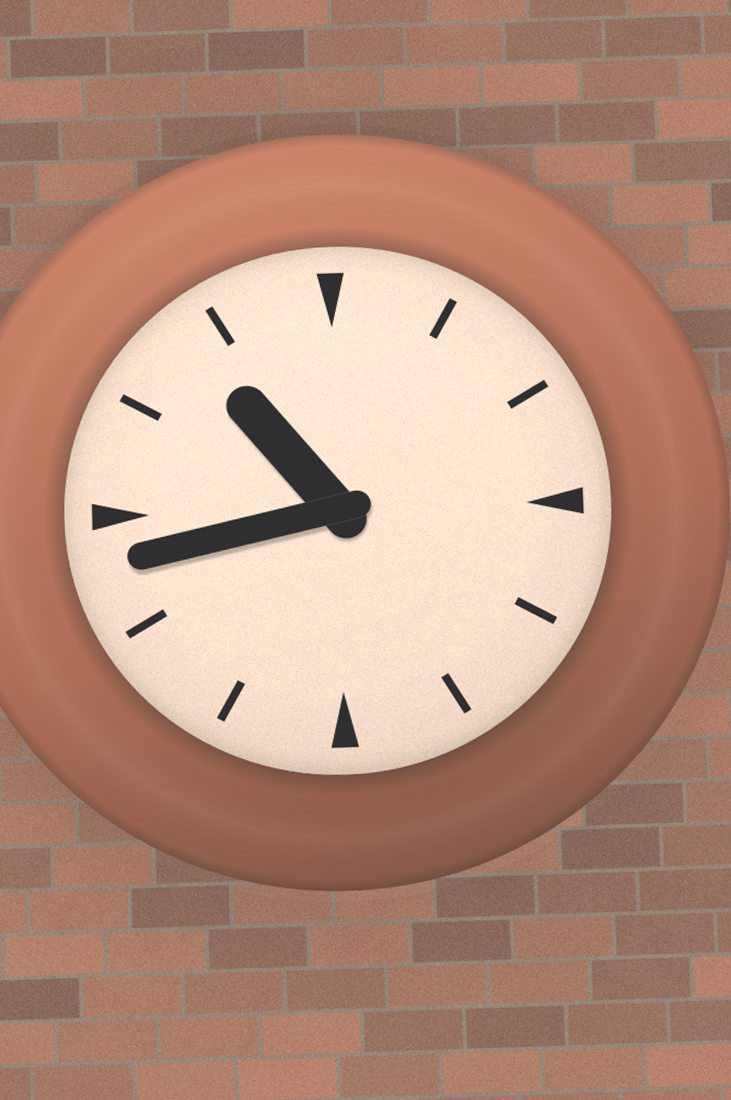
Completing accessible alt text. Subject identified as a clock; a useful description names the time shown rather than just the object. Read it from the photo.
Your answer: 10:43
